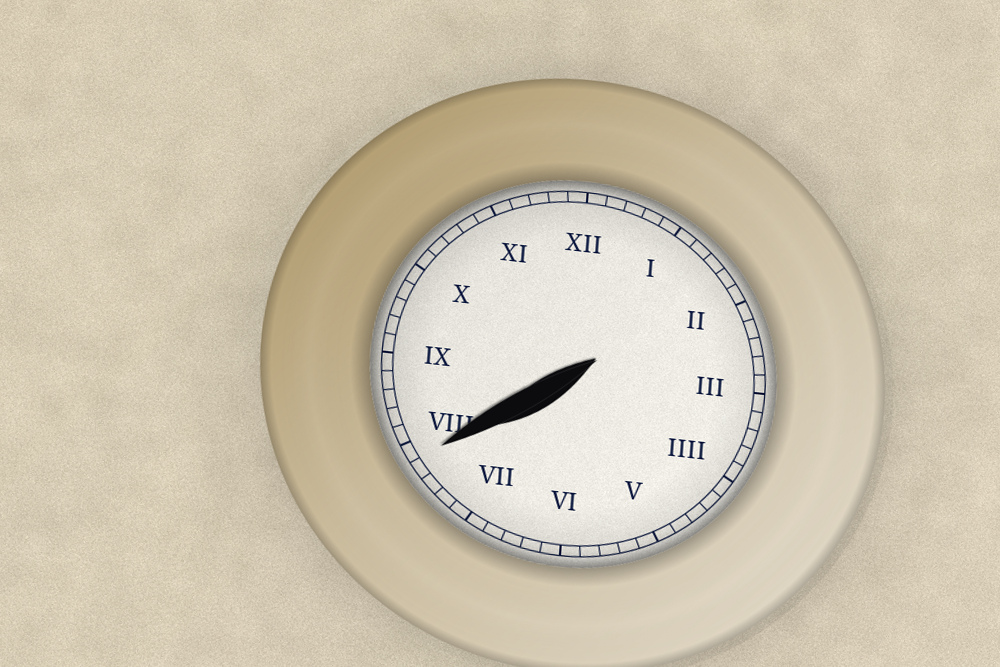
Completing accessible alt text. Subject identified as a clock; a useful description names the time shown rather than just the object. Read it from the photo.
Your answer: 7:39
